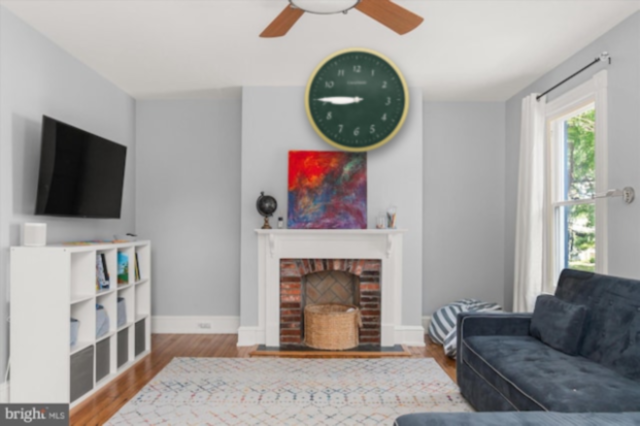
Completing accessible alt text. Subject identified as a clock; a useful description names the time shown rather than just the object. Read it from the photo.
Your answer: 8:45
